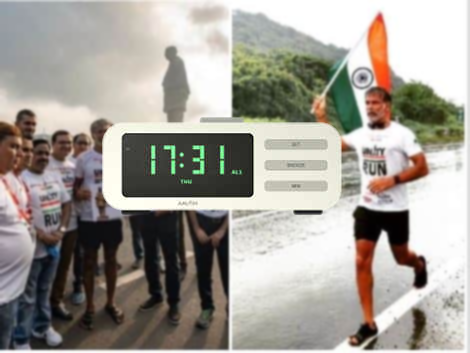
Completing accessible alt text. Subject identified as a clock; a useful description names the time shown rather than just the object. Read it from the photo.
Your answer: 17:31
